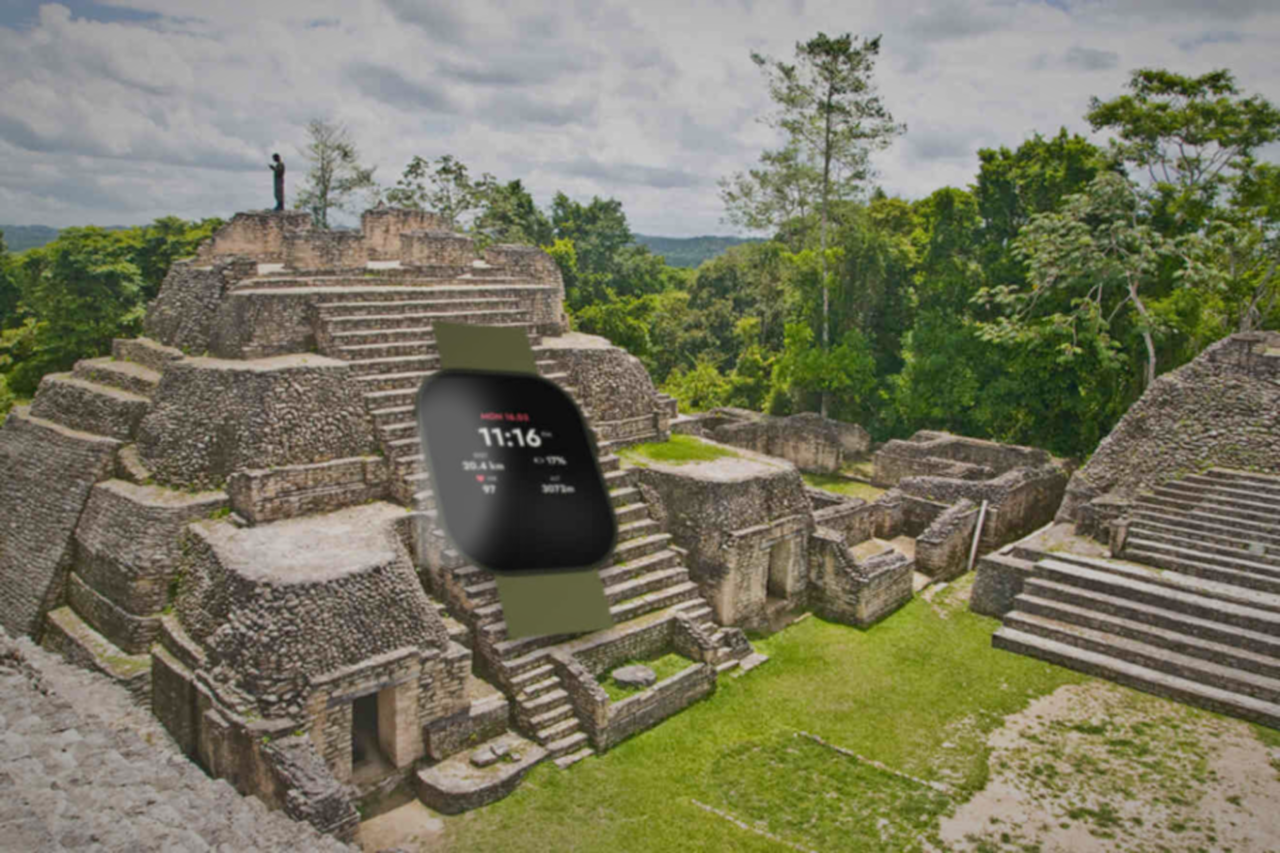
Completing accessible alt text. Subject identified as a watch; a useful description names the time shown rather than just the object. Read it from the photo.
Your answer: 11:16
